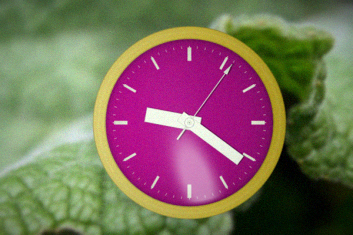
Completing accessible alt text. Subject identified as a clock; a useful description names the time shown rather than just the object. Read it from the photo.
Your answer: 9:21:06
